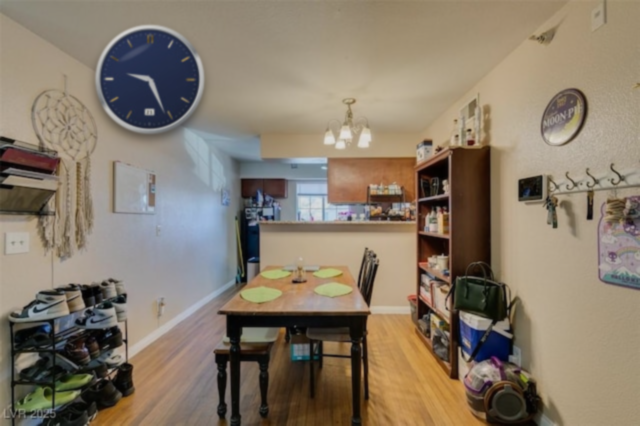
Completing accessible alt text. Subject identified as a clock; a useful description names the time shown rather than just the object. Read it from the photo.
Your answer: 9:26
